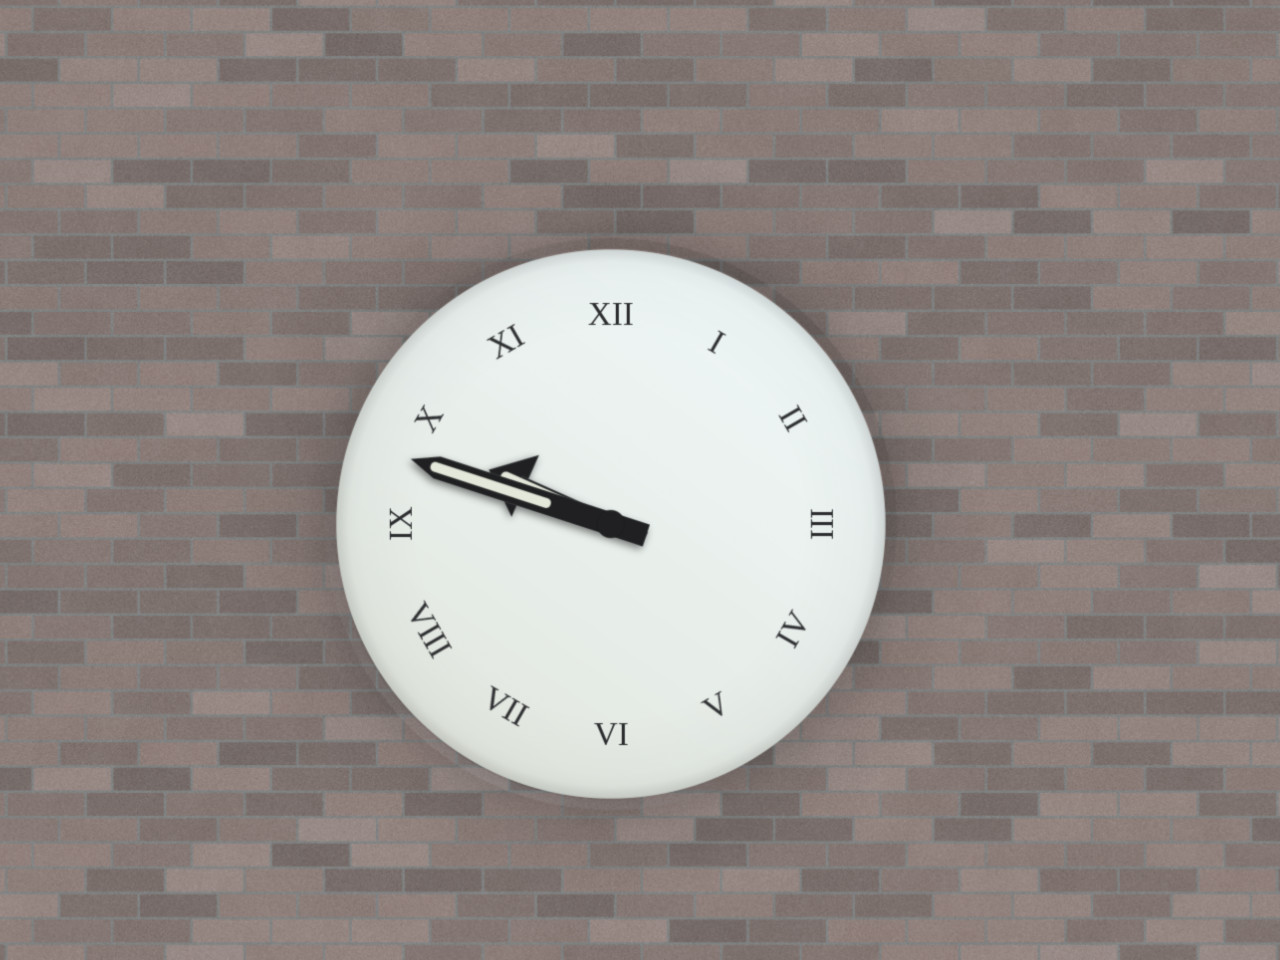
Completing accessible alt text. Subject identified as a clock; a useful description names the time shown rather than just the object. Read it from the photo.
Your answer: 9:48
